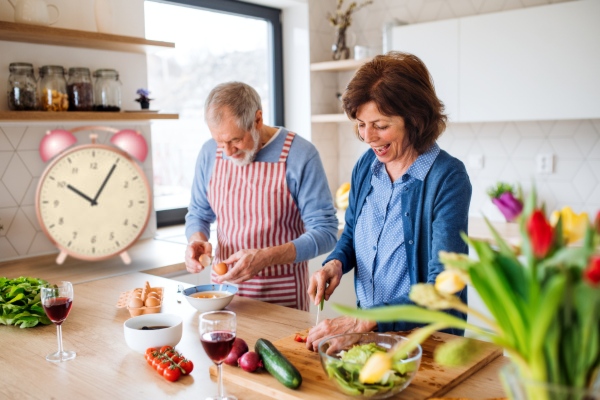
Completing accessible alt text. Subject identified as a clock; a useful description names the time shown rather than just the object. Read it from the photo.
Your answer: 10:05
